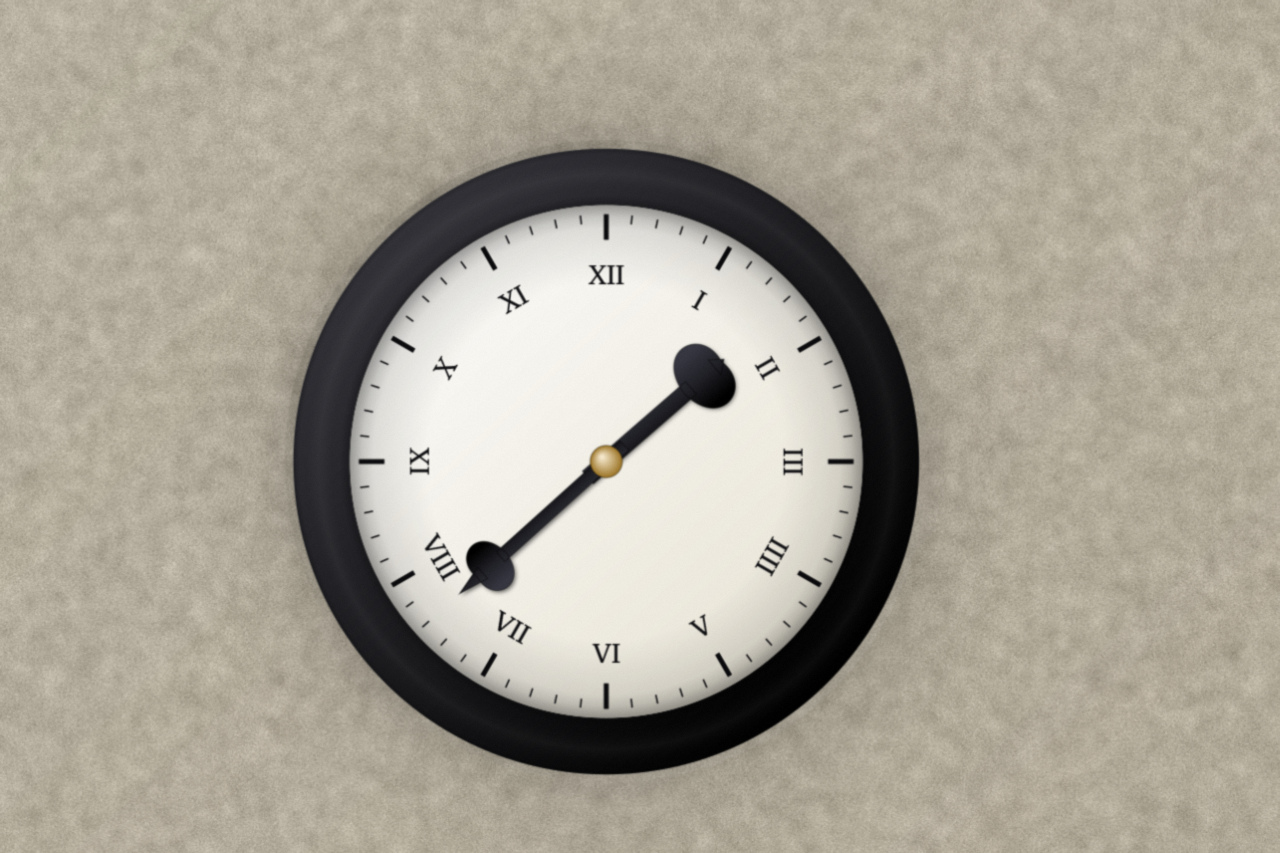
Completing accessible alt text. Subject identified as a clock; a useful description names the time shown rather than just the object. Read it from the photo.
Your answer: 1:38
